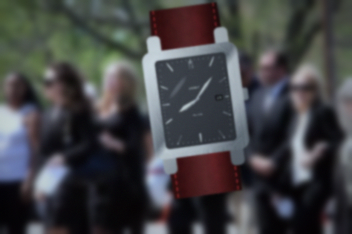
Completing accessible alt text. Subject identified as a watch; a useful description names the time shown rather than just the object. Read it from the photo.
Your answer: 8:07
